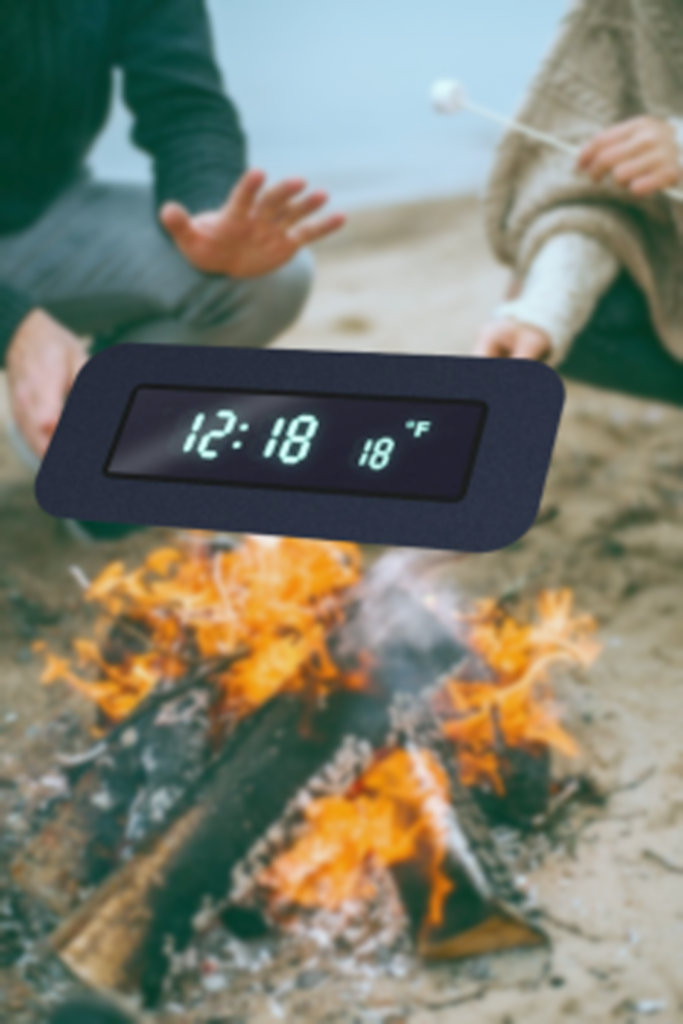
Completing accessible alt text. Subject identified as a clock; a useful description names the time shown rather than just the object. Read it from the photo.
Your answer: 12:18
